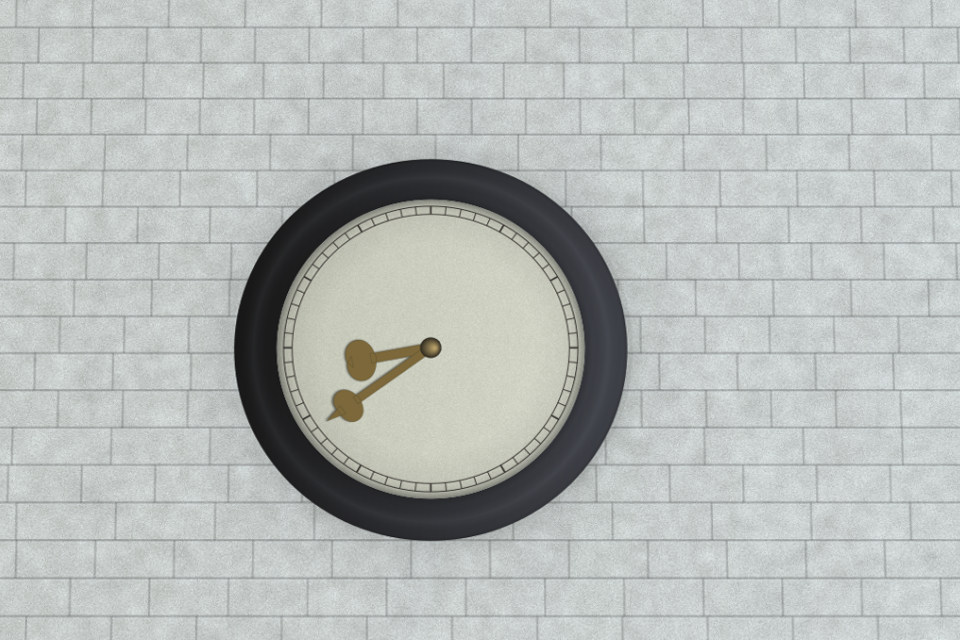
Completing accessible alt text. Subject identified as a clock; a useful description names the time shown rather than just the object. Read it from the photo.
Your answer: 8:39
